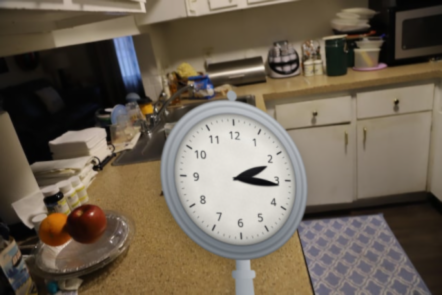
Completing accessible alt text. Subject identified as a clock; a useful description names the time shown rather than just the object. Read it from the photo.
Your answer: 2:16
